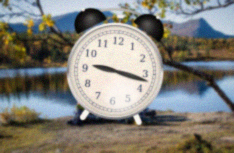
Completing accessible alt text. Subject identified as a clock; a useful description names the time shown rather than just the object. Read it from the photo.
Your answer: 9:17
